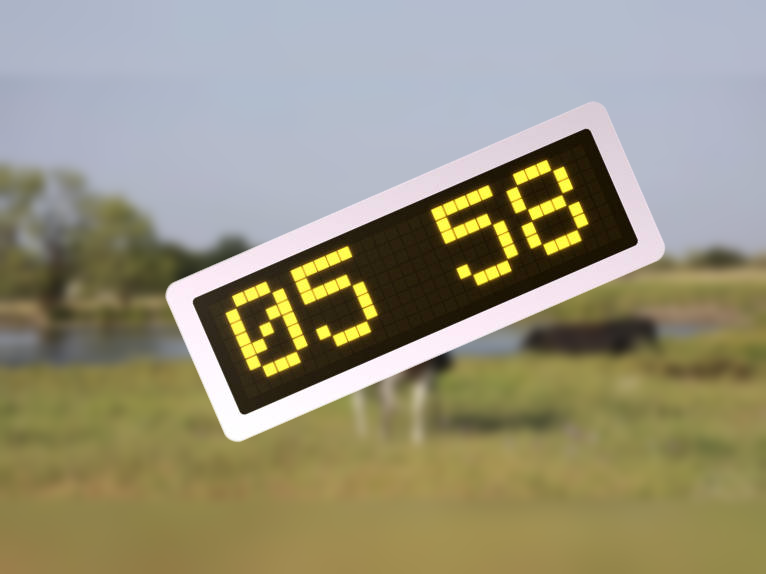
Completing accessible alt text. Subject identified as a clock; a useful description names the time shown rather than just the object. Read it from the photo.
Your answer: 5:58
